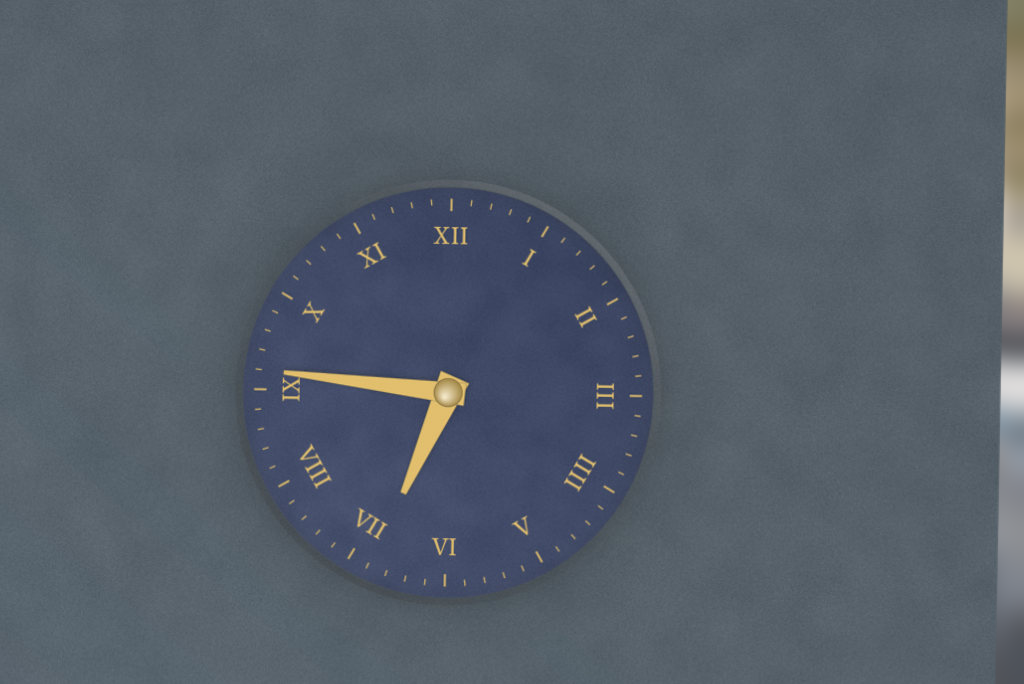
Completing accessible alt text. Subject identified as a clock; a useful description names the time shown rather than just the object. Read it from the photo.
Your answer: 6:46
